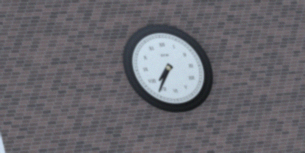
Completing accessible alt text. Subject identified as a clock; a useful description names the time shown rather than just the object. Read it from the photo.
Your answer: 7:36
